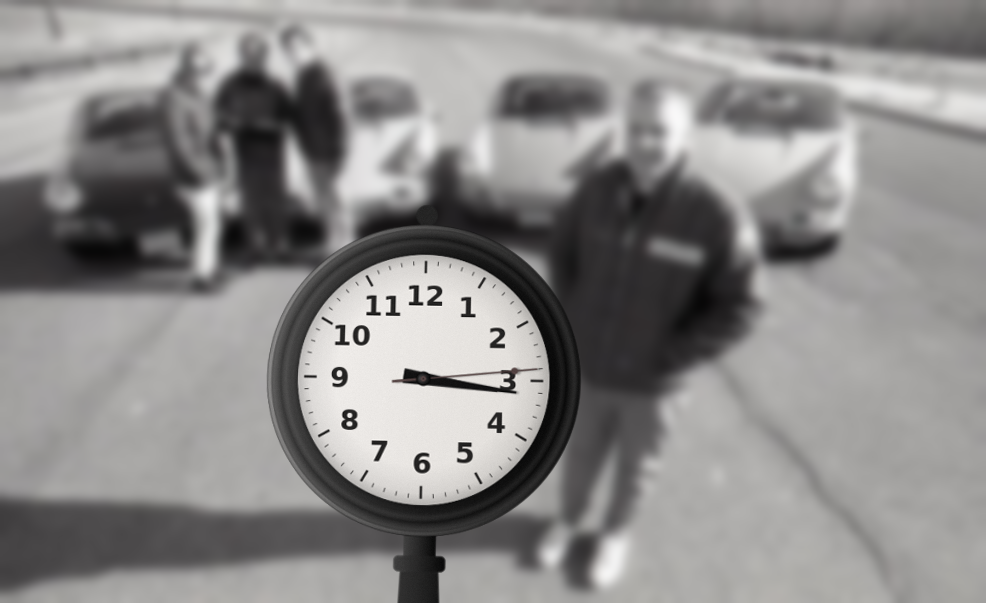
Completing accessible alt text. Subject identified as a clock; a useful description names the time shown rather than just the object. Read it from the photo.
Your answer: 3:16:14
